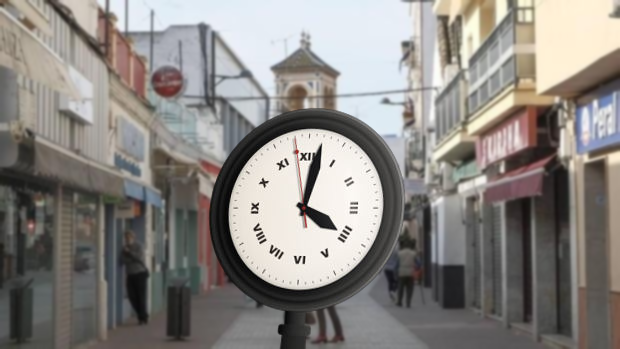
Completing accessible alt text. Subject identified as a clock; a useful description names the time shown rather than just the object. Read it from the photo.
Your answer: 4:01:58
